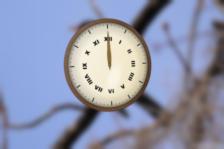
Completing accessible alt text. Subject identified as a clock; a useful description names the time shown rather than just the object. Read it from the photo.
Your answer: 12:00
